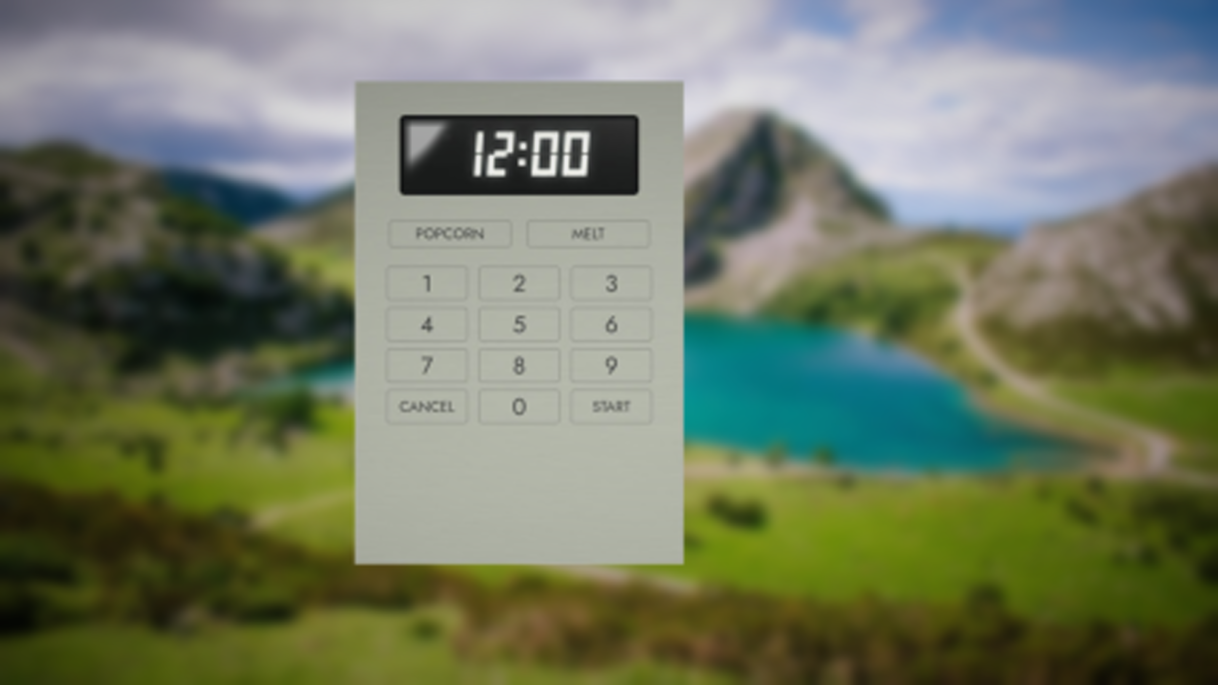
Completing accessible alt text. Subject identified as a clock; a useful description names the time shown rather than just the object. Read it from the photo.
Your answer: 12:00
